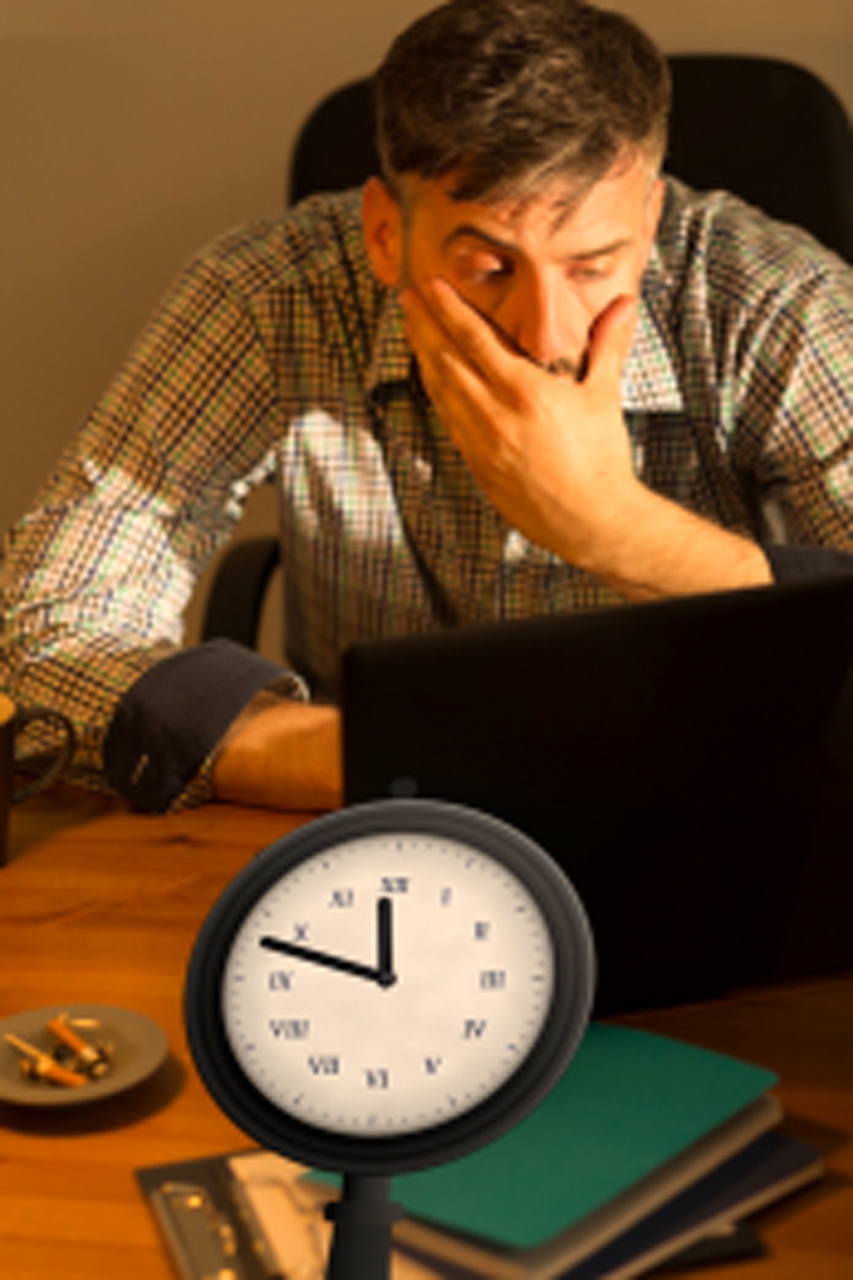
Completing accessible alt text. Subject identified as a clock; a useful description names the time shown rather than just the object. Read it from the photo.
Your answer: 11:48
